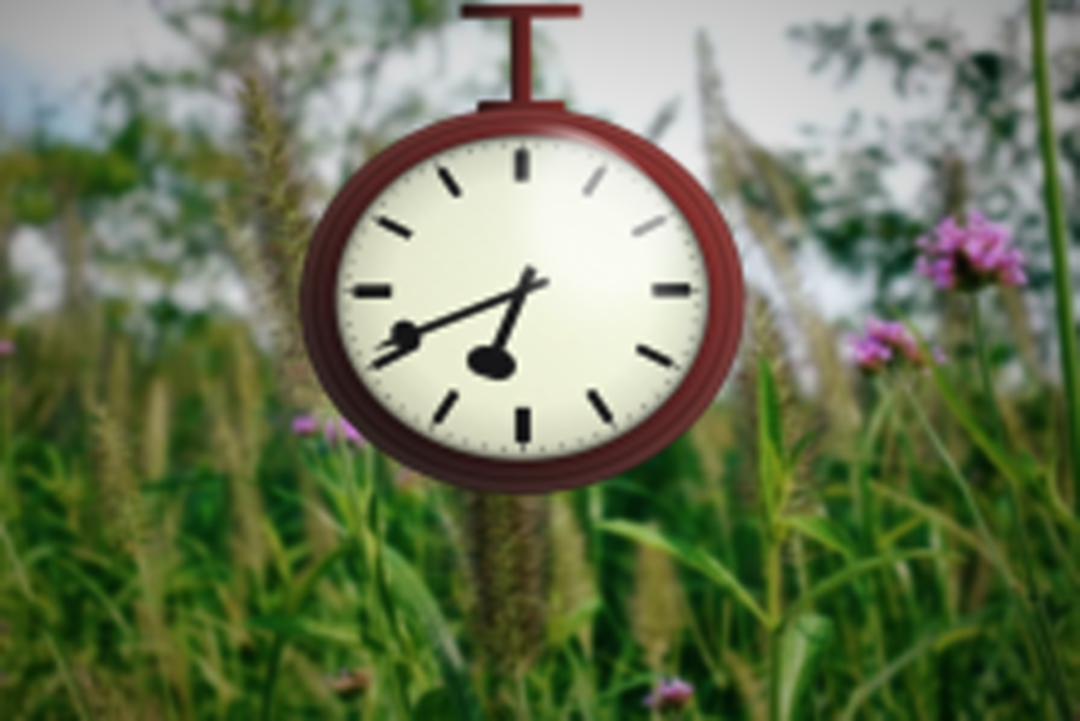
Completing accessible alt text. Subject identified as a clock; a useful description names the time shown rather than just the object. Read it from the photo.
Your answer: 6:41
